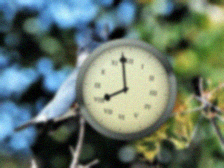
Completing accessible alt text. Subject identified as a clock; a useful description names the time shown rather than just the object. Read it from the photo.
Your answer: 7:58
